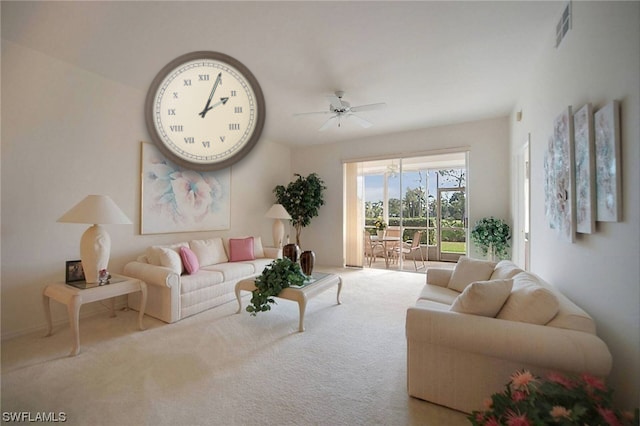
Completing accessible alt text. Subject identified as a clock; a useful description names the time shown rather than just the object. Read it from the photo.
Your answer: 2:04
